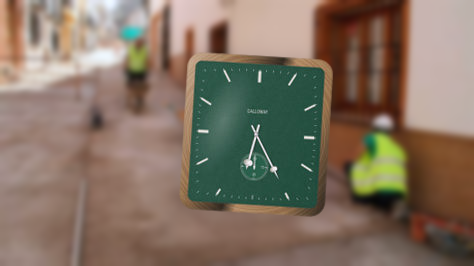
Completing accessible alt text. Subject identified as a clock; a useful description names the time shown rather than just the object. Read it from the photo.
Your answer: 6:25
